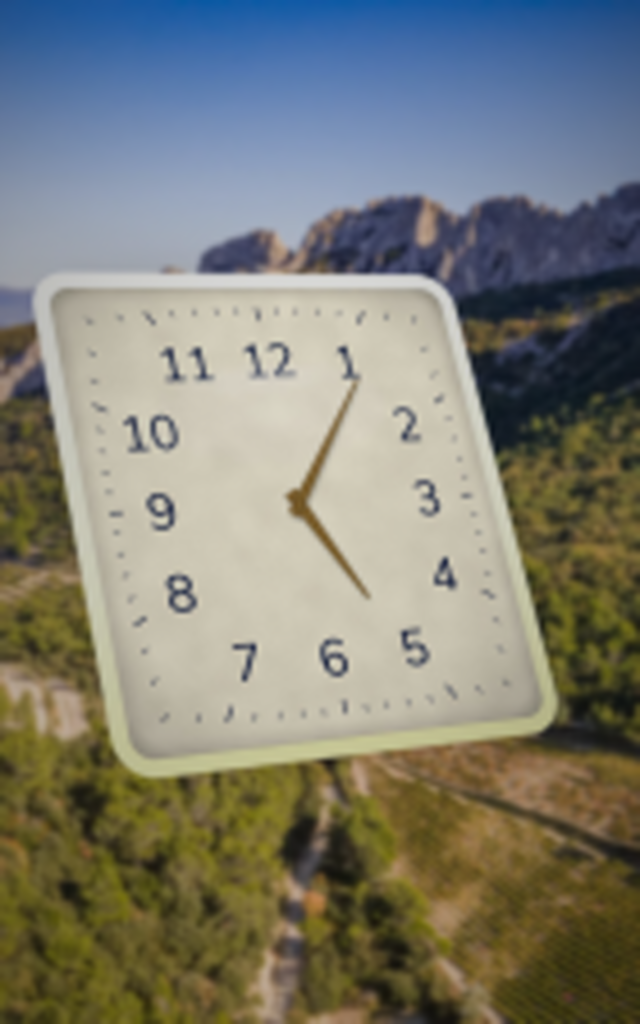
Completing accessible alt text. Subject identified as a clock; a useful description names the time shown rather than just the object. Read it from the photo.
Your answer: 5:06
